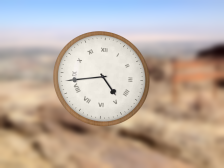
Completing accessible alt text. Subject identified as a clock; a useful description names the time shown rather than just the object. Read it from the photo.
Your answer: 4:43
